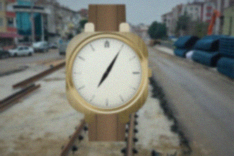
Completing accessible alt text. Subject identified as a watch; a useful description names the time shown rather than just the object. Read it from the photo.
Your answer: 7:05
